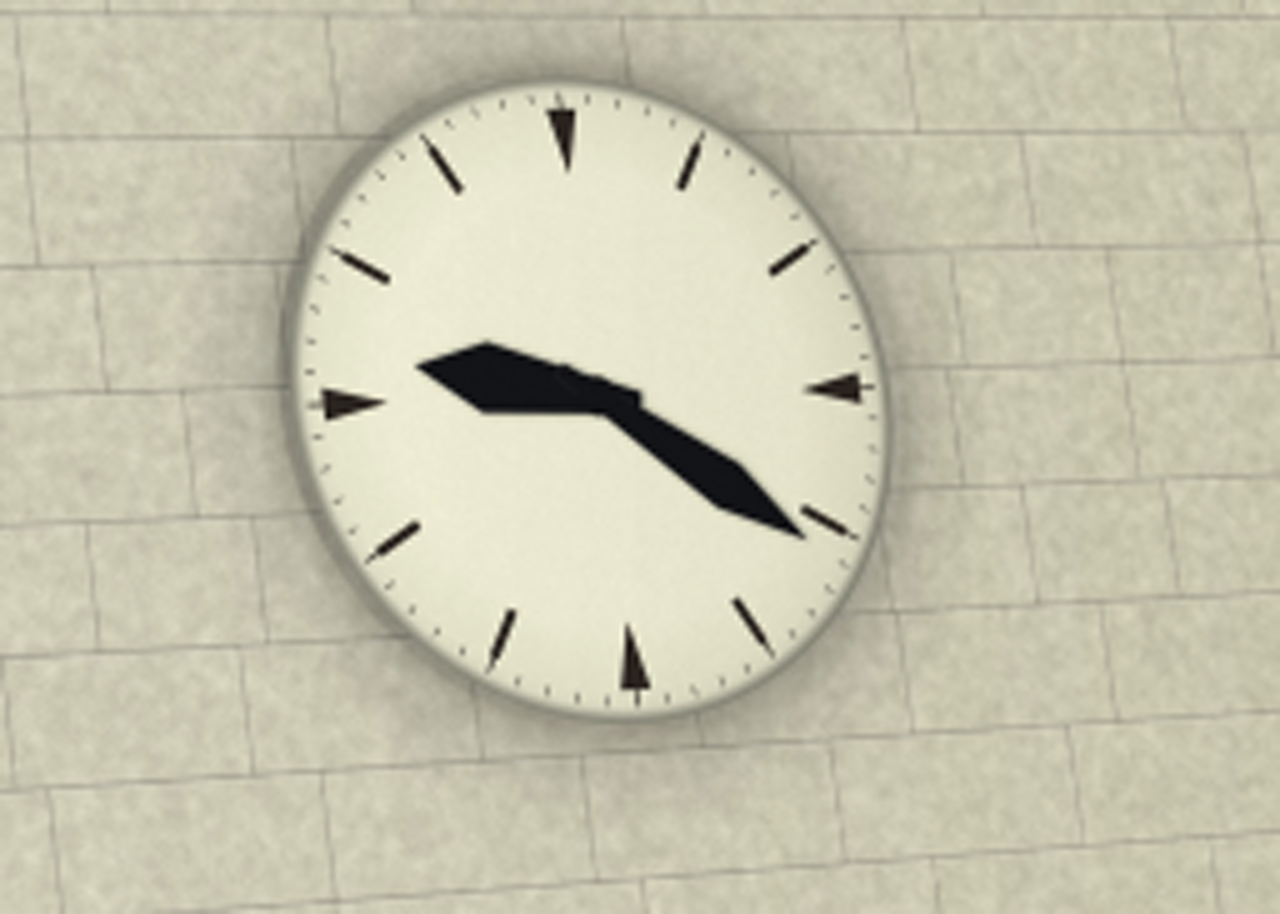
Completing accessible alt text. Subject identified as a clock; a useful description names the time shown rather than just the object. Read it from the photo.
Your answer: 9:21
